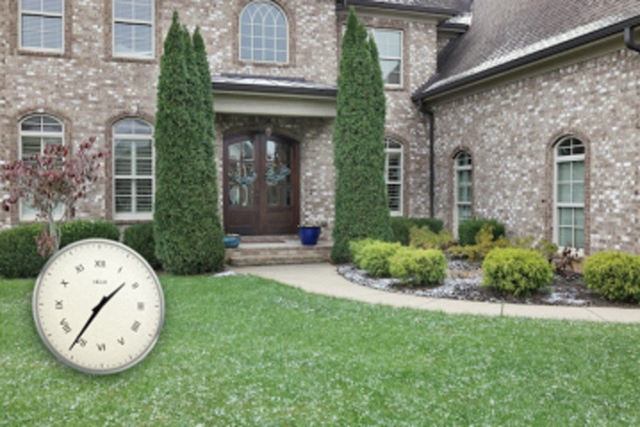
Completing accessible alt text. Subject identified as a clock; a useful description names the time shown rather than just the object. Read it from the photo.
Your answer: 1:36
